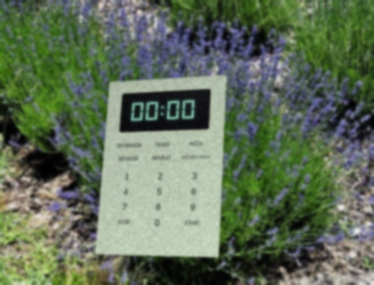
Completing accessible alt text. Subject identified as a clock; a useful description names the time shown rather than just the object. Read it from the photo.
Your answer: 0:00
